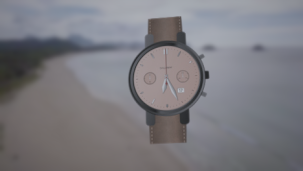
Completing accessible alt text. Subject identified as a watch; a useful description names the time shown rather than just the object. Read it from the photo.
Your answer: 6:26
